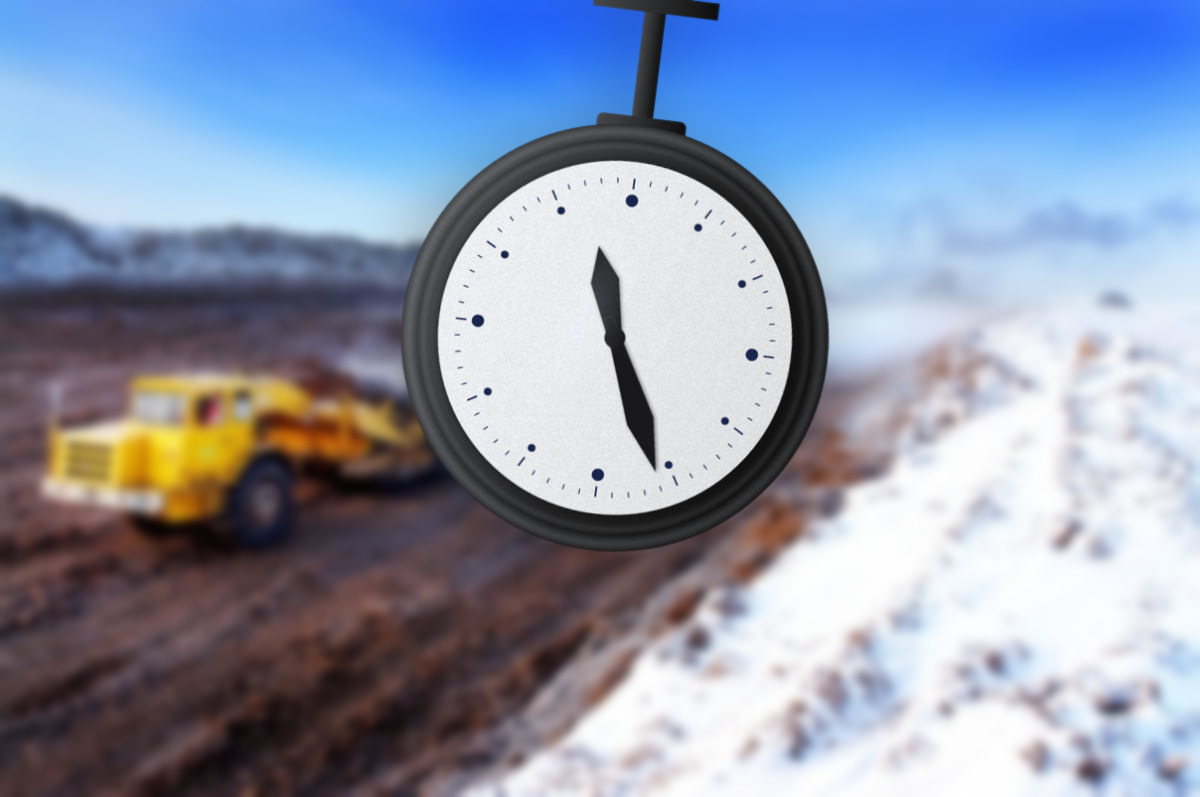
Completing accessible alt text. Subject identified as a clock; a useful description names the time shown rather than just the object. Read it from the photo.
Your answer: 11:26
